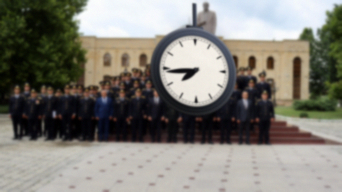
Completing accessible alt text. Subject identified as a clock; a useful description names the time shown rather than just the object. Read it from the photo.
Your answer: 7:44
